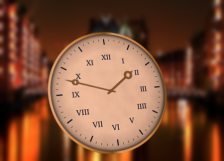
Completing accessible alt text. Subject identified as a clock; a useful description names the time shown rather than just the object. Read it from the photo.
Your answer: 1:48
